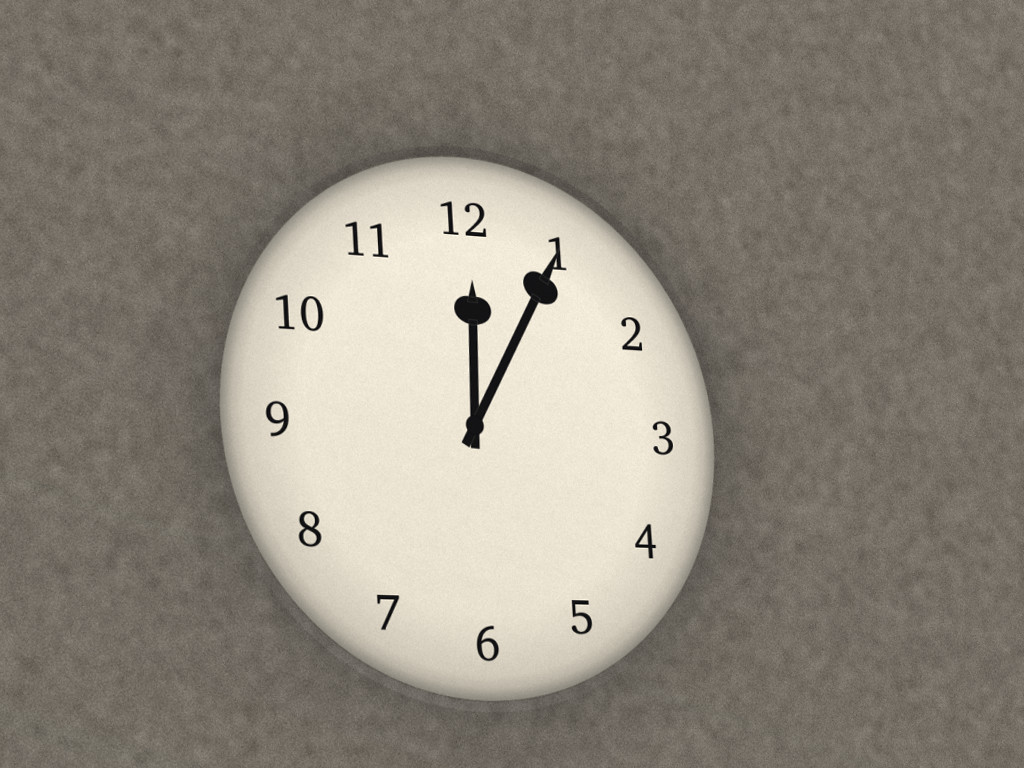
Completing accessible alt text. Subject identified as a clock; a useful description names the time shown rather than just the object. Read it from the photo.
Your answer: 12:05
